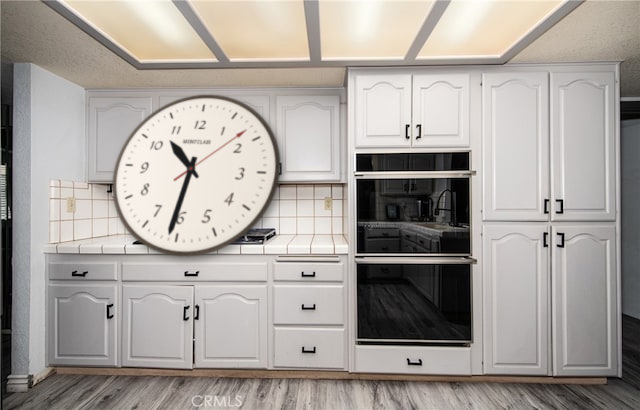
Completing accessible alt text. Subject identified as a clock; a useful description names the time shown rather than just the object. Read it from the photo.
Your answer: 10:31:08
